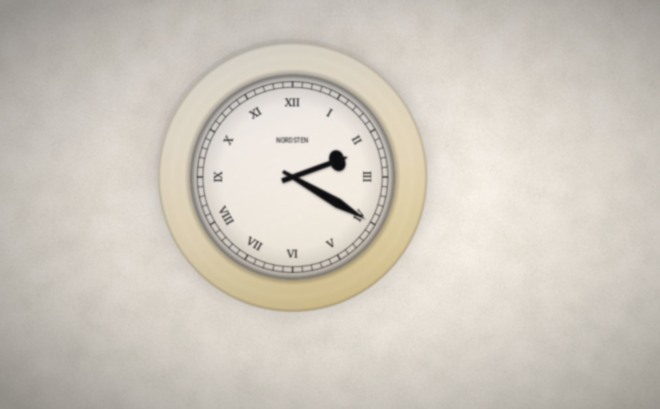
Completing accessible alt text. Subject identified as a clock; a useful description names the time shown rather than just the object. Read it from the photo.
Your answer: 2:20
